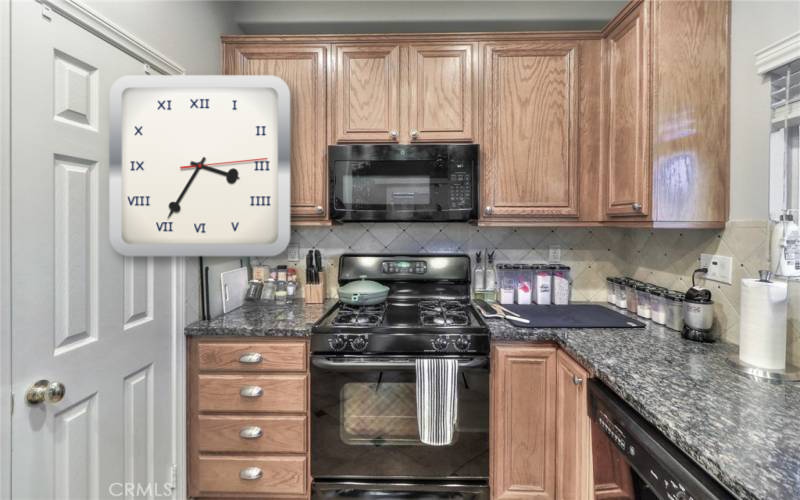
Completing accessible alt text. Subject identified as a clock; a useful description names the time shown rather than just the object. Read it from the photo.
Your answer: 3:35:14
